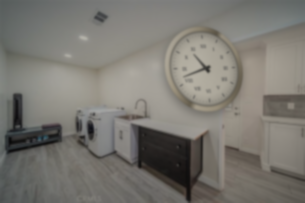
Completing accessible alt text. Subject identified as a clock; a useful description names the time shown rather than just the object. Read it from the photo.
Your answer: 10:42
